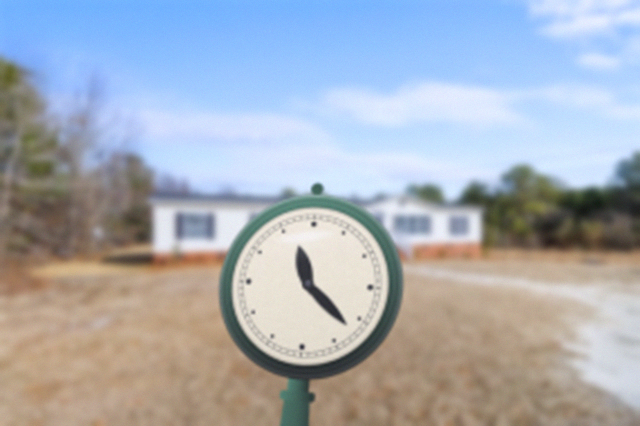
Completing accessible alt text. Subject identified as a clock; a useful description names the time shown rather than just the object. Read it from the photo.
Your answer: 11:22
